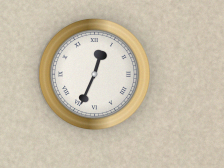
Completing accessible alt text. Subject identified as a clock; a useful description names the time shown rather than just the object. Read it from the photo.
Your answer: 12:34
